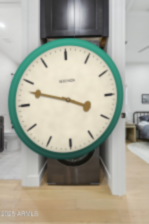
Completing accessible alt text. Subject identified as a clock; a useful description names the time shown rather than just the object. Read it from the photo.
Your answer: 3:48
